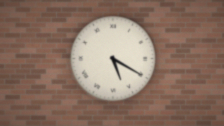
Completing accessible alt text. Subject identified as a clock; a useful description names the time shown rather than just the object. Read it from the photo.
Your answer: 5:20
